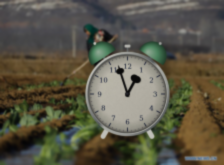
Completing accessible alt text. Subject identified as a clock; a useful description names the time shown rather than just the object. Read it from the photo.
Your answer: 12:57
